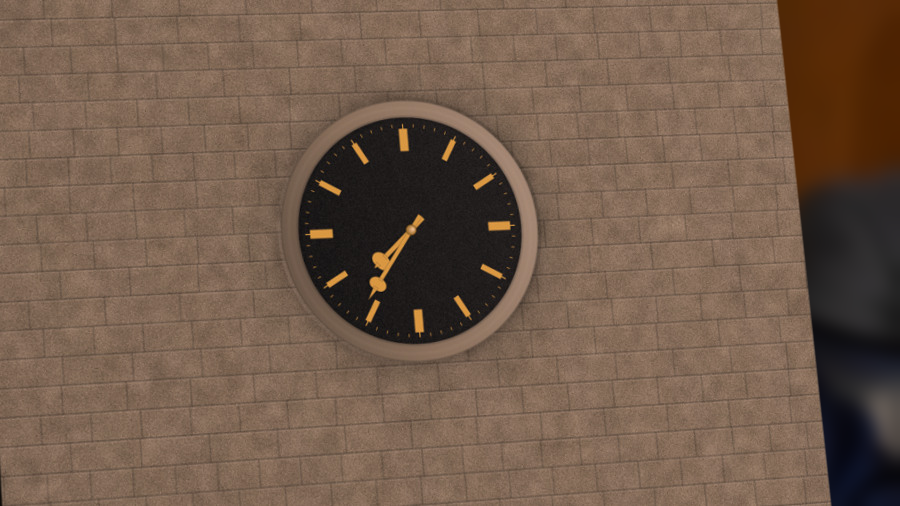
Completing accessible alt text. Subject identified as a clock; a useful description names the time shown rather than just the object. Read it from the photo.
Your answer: 7:36
